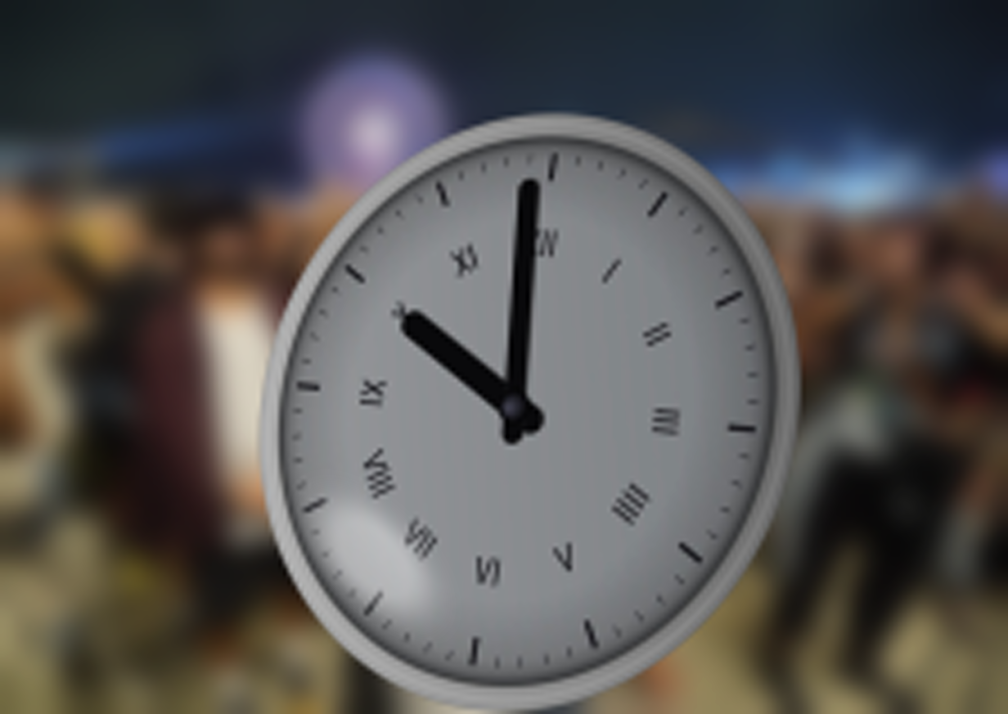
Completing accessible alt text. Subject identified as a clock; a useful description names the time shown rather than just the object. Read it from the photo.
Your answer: 9:59
